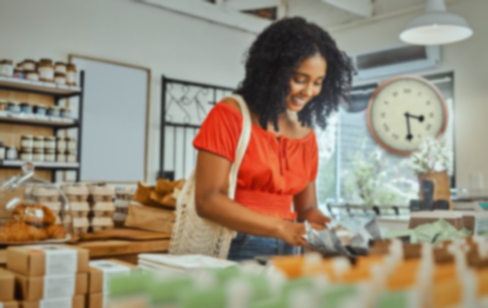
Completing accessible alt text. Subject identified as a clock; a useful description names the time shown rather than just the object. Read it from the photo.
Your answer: 3:29
